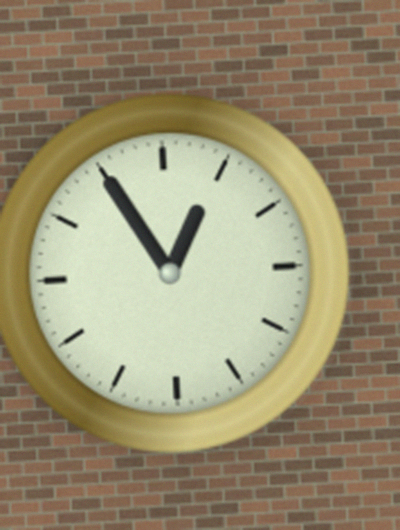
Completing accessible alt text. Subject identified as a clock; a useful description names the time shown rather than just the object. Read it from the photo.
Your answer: 12:55
